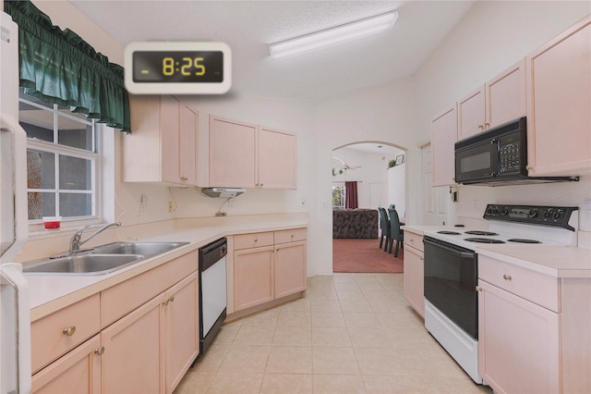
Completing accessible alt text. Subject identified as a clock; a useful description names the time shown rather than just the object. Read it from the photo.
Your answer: 8:25
